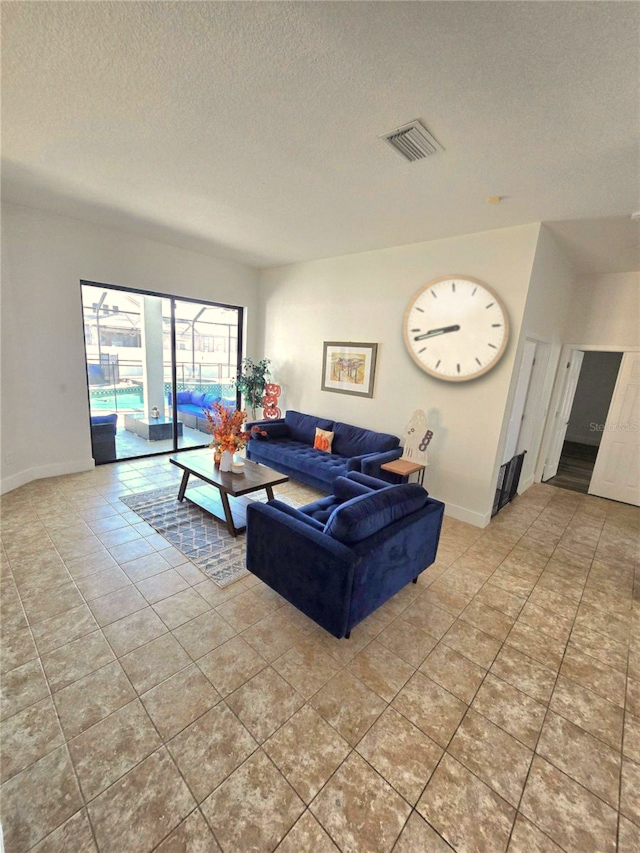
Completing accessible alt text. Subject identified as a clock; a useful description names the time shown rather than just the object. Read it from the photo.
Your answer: 8:43
